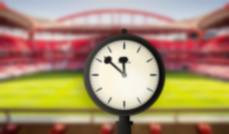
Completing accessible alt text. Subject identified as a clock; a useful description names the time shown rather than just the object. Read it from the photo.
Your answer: 11:52
